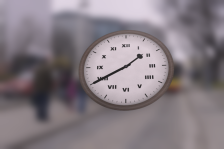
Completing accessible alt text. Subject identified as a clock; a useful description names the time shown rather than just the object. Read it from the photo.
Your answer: 1:40
